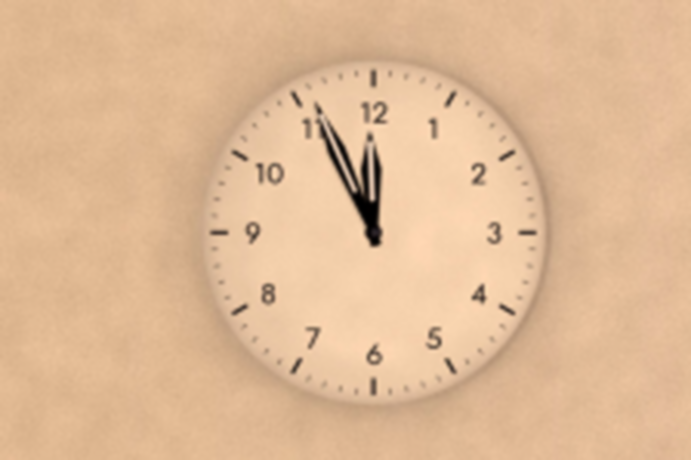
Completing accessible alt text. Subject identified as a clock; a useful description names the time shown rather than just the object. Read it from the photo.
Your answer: 11:56
